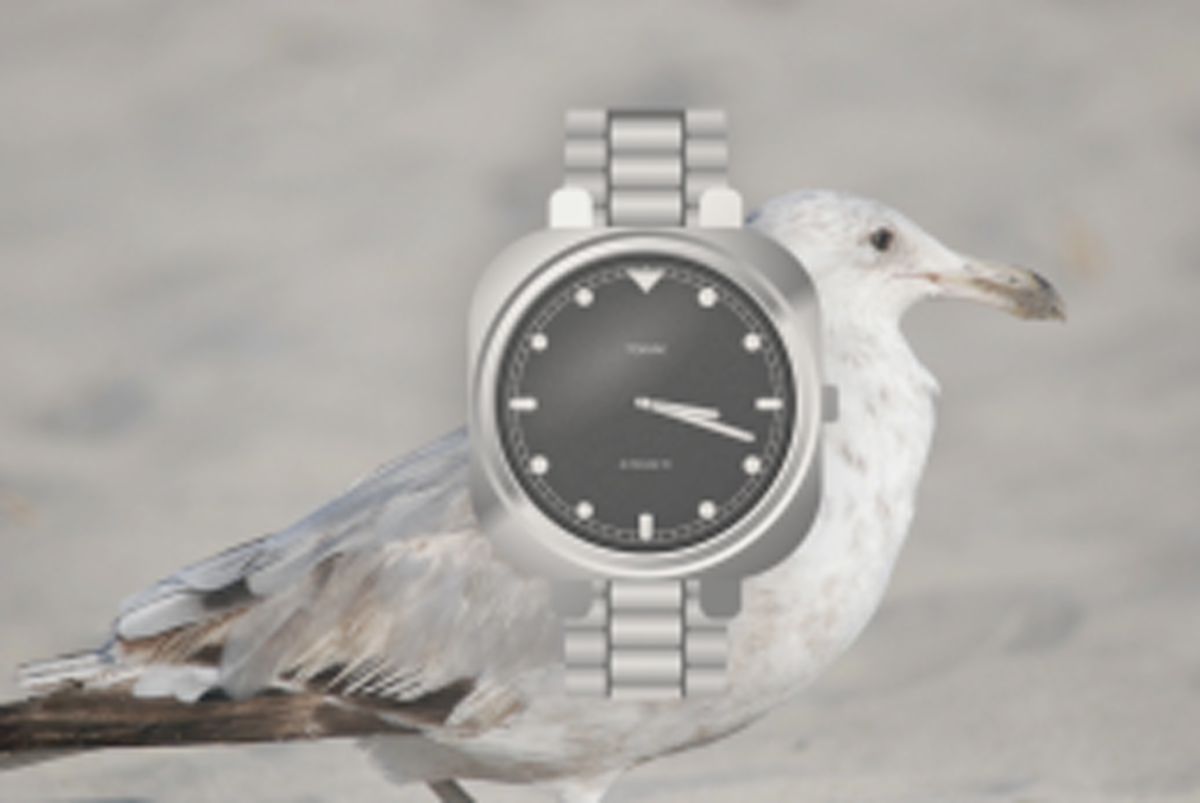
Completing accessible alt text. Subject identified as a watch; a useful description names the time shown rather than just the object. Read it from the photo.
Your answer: 3:18
